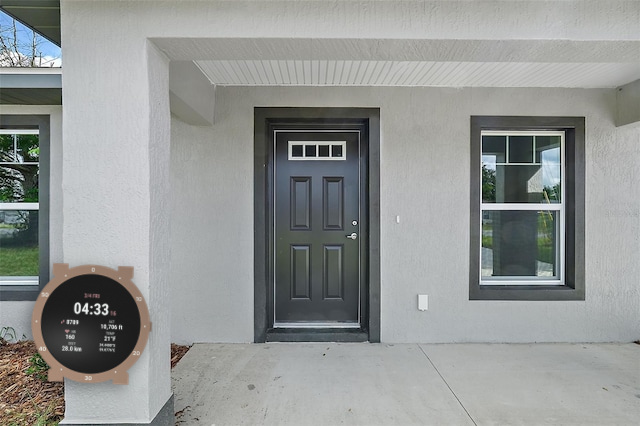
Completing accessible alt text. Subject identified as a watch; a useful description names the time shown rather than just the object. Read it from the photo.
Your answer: 4:33
